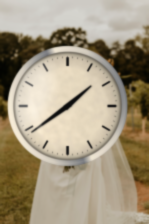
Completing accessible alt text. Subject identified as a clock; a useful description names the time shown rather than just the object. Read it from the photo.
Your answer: 1:39
